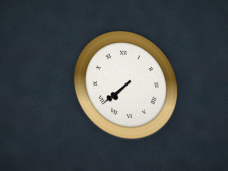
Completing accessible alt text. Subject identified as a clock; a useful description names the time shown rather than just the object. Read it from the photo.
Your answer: 7:39
